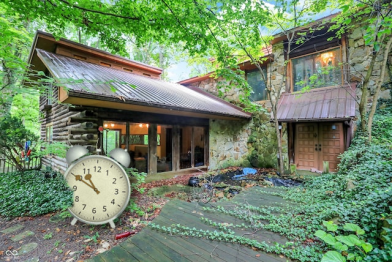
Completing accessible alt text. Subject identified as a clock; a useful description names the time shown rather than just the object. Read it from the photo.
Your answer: 10:50
